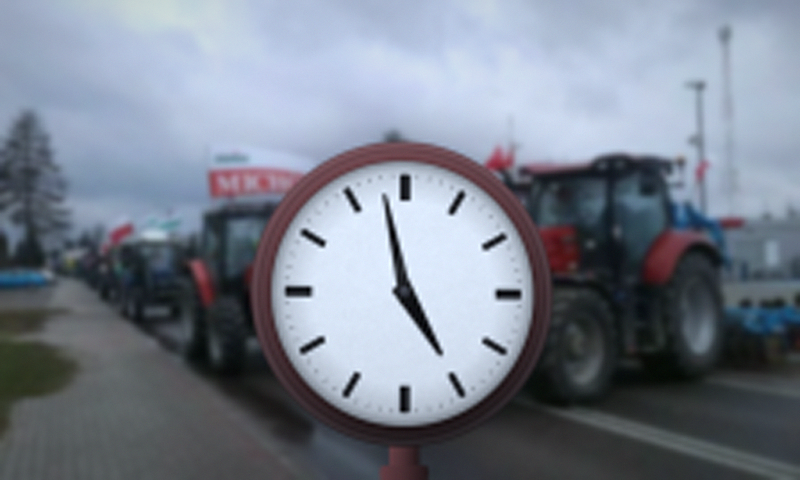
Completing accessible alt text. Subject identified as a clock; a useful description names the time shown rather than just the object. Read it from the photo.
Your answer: 4:58
